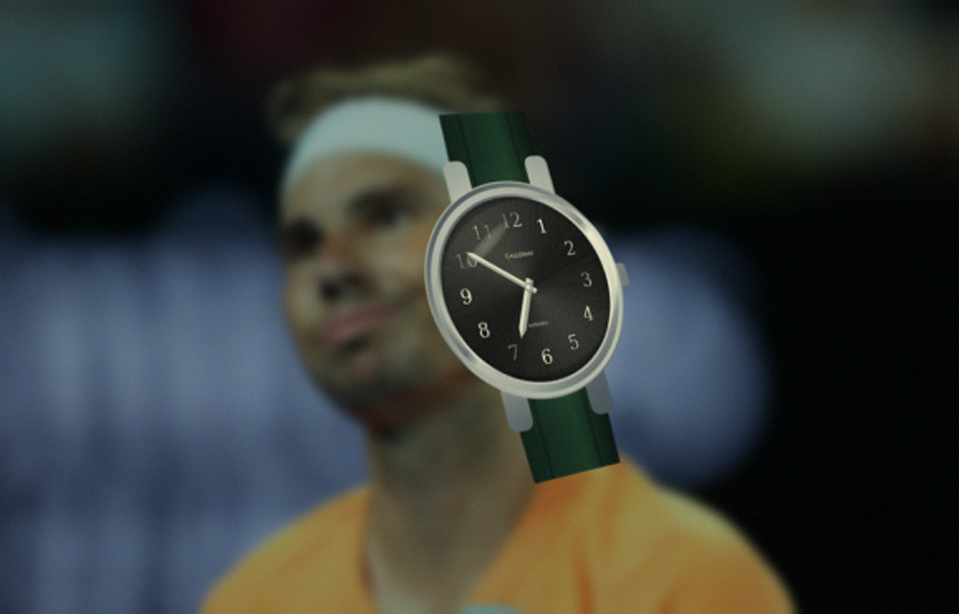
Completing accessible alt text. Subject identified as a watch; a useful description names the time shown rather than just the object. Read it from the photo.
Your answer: 6:51
